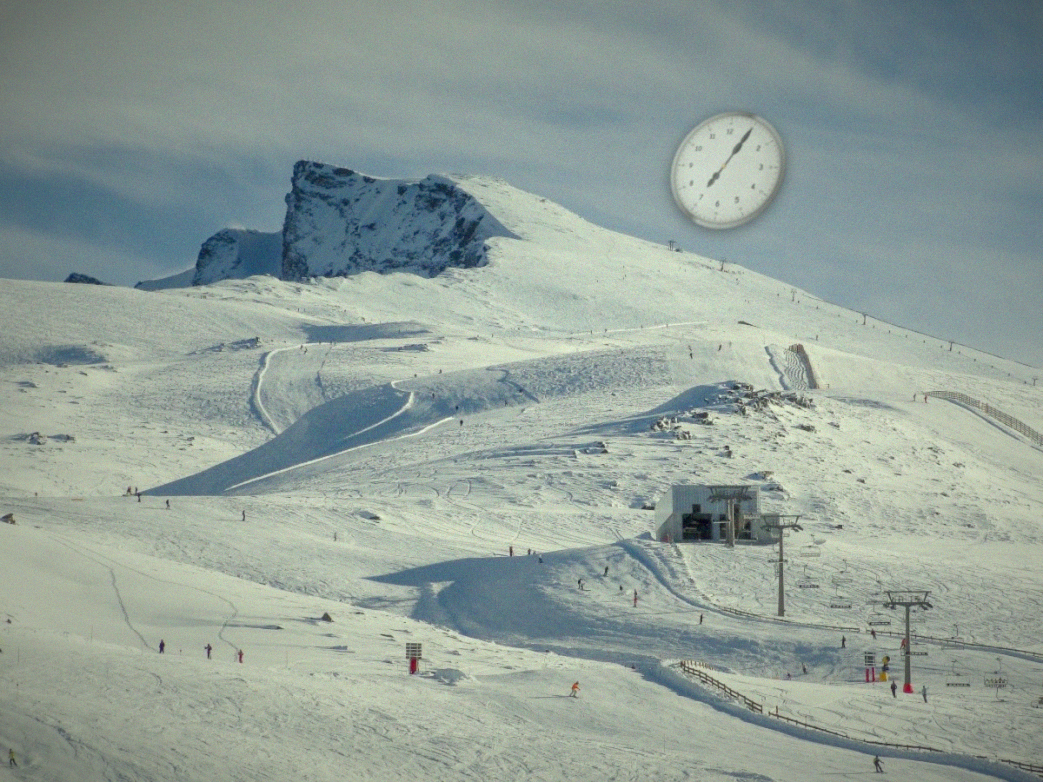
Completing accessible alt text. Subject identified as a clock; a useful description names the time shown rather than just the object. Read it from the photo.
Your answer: 7:05
